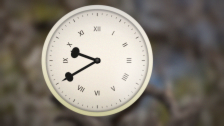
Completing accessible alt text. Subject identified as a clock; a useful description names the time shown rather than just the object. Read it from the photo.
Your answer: 9:40
